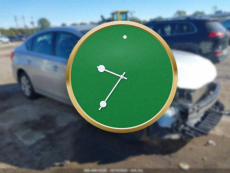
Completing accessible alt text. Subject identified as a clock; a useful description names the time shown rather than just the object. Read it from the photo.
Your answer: 9:35
